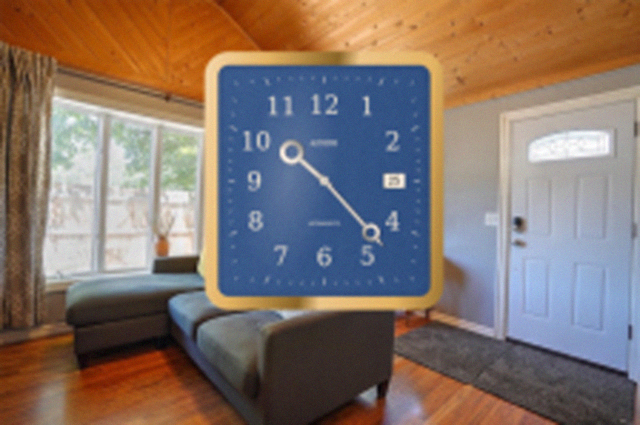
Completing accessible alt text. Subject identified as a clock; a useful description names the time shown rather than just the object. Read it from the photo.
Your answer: 10:23
